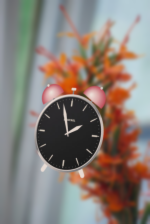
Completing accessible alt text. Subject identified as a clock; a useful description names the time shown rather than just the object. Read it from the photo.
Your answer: 1:57
